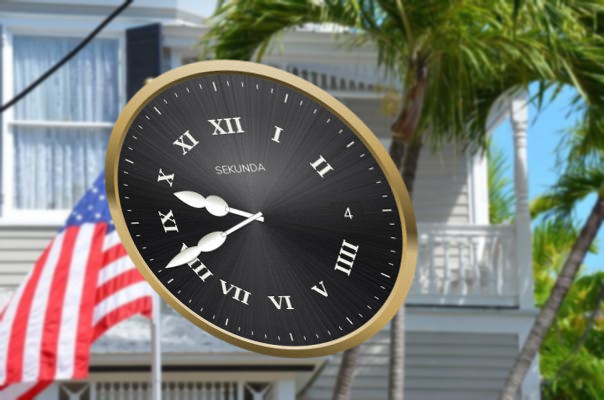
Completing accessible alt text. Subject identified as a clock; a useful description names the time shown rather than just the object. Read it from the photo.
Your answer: 9:41
